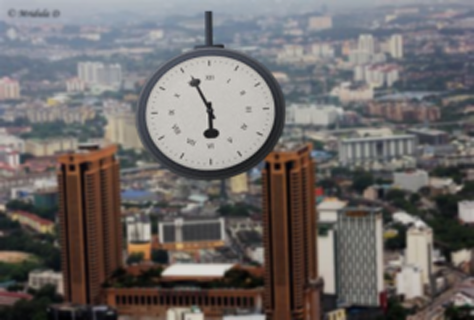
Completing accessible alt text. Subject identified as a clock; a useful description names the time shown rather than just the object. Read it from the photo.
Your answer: 5:56
